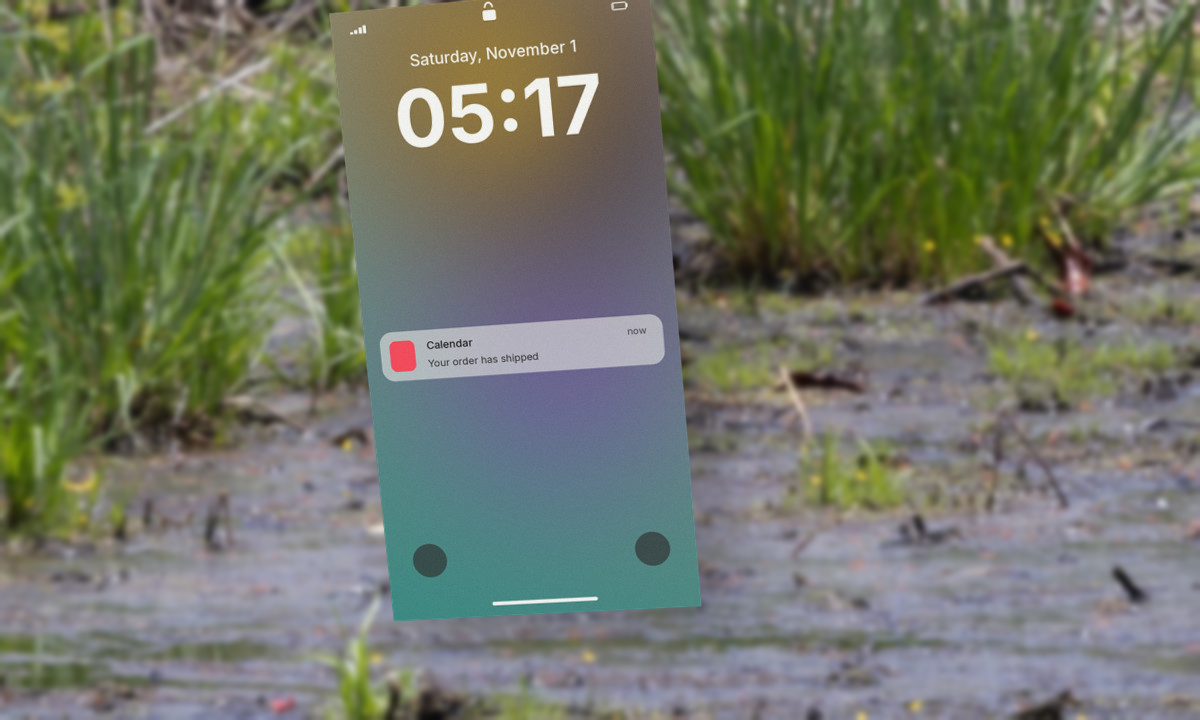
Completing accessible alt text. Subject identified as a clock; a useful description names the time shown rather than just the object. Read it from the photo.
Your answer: 5:17
